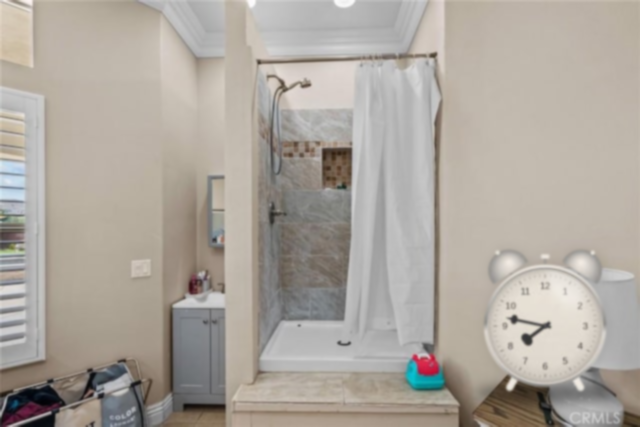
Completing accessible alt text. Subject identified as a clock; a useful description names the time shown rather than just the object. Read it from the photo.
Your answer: 7:47
